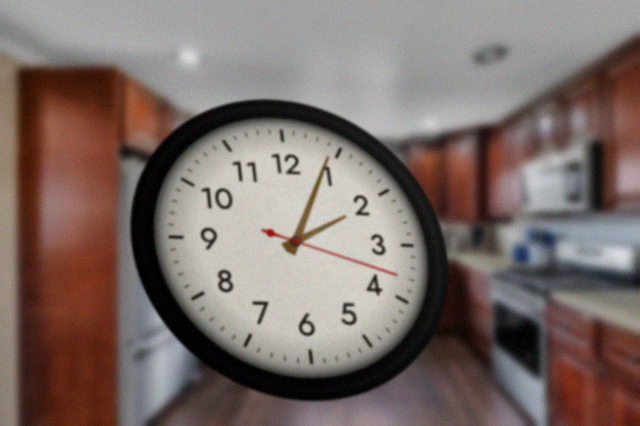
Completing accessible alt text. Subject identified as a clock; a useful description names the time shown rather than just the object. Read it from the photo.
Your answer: 2:04:18
